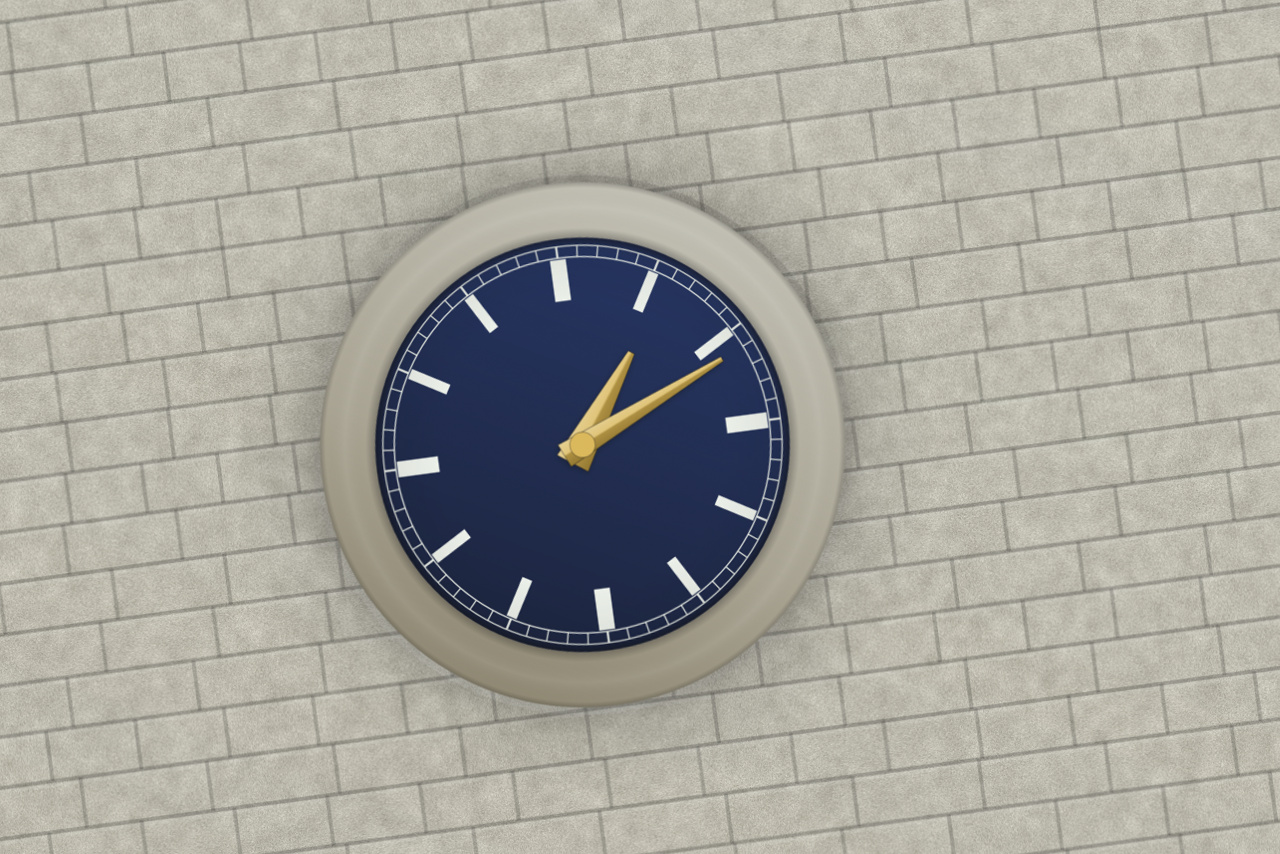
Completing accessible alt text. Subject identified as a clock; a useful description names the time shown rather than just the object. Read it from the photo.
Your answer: 1:11
